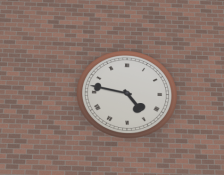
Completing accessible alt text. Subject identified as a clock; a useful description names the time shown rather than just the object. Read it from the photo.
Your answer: 4:47
